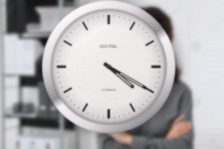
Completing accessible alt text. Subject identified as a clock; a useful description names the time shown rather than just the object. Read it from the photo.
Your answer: 4:20
